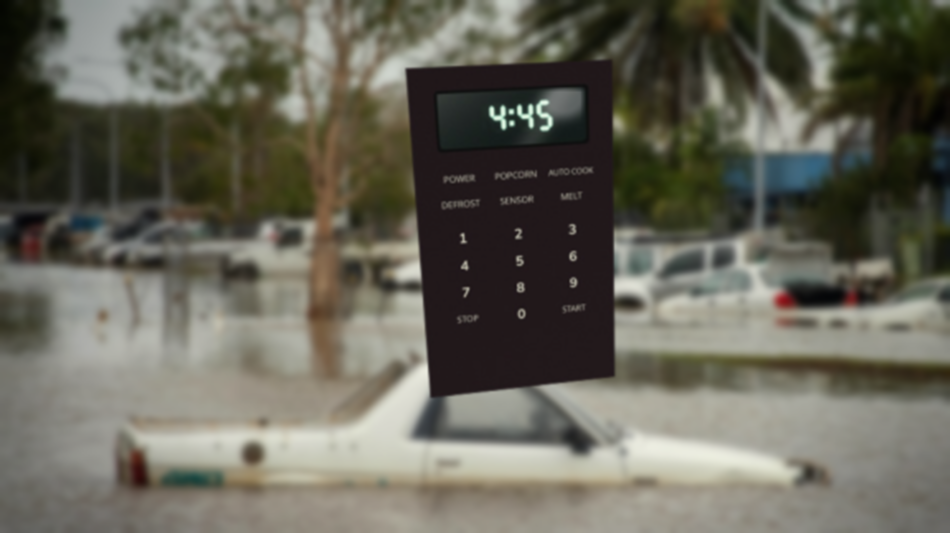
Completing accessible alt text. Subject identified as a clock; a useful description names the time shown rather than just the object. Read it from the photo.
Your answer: 4:45
